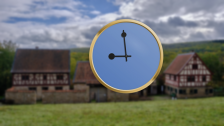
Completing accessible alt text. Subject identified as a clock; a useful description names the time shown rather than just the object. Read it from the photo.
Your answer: 8:59
